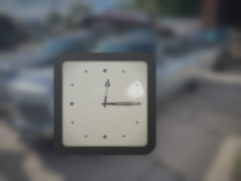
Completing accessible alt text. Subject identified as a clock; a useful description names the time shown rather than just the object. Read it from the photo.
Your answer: 12:15
